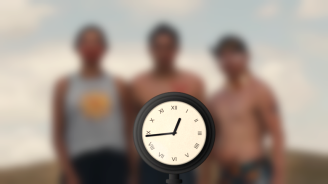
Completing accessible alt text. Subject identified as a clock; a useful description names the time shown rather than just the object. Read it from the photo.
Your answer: 12:44
